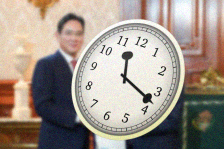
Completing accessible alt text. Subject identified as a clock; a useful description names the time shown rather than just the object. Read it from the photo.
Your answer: 11:18
